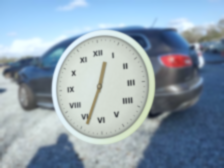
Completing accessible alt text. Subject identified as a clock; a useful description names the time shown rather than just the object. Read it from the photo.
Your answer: 12:34
